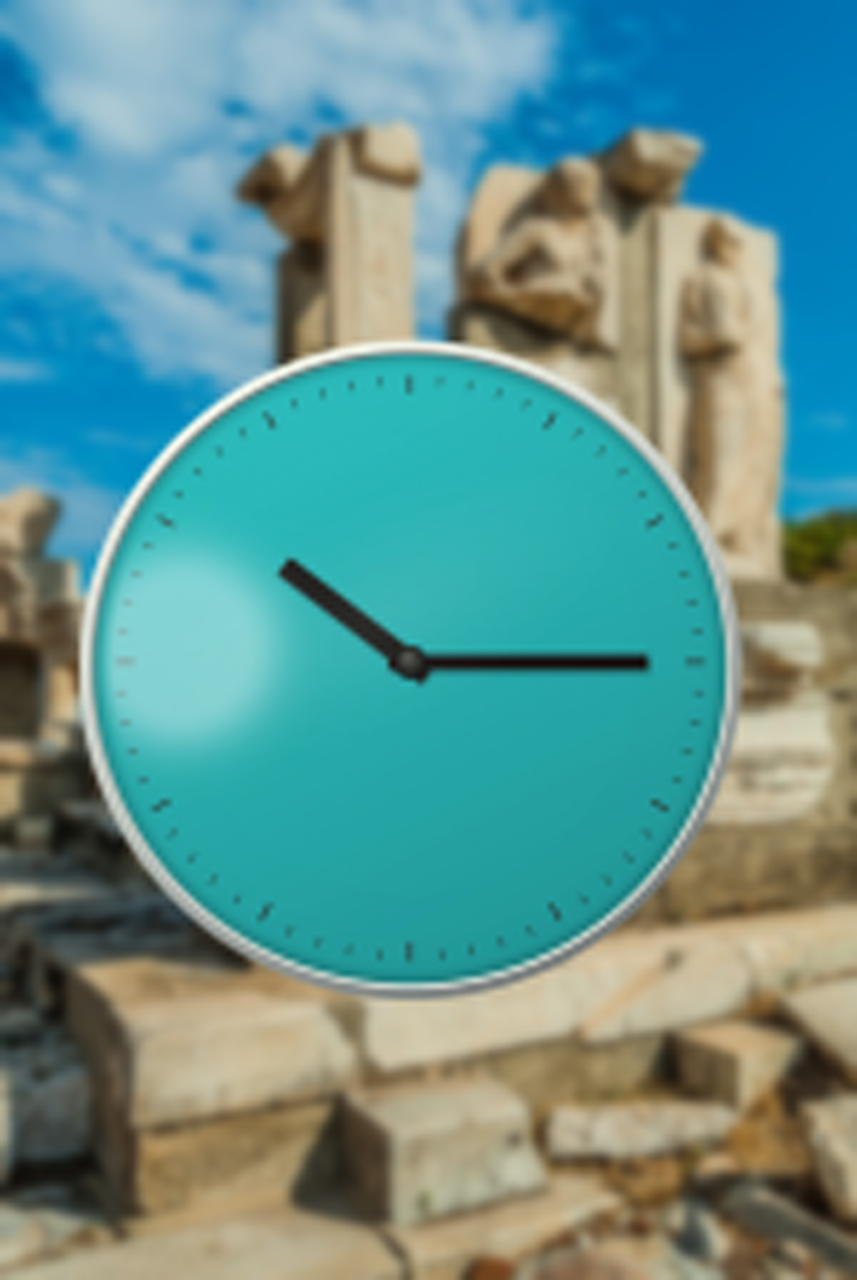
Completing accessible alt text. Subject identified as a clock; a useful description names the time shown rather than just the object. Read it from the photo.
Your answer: 10:15
